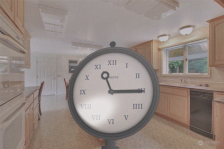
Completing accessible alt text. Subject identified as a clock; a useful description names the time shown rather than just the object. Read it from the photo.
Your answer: 11:15
